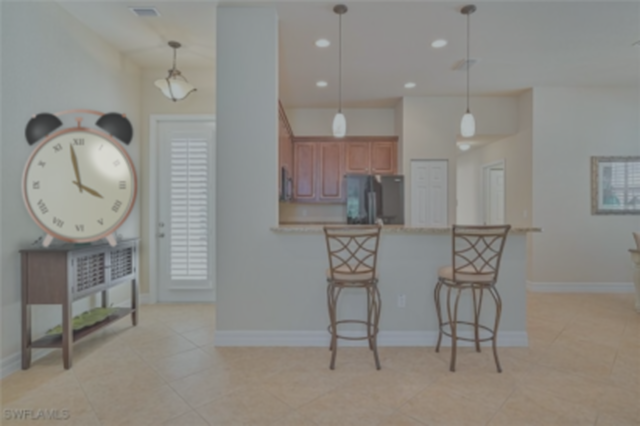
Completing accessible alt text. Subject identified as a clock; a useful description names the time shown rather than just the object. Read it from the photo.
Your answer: 3:58
